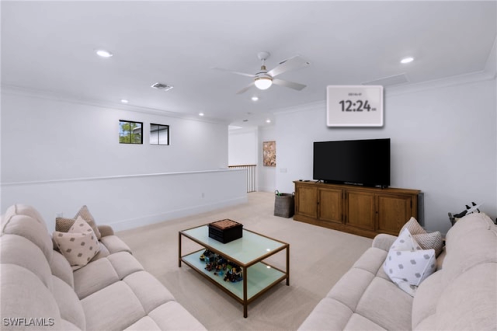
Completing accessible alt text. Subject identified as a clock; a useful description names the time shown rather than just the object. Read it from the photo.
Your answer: 12:24
